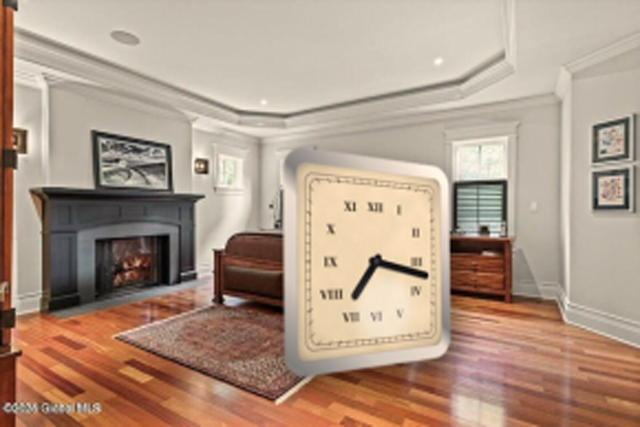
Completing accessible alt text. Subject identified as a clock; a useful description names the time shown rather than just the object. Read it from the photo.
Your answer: 7:17
